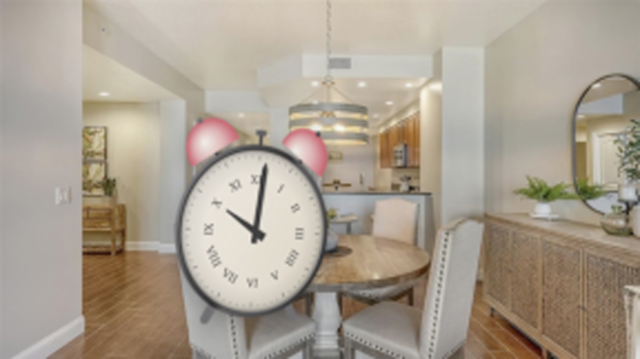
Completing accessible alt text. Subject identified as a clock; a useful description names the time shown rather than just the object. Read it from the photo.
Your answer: 10:01
